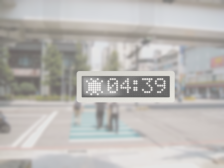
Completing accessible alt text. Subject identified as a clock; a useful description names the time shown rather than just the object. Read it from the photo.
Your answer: 4:39
